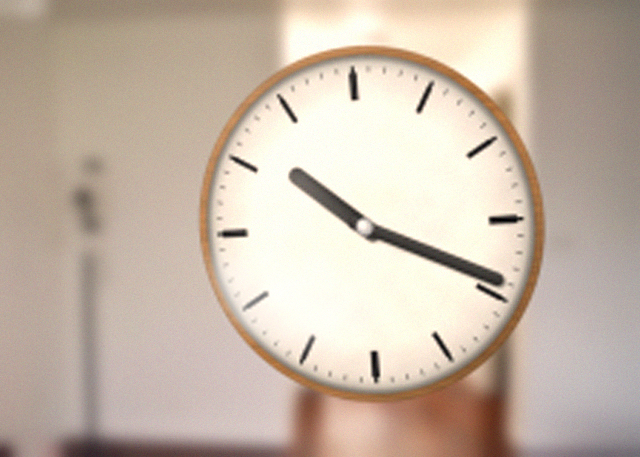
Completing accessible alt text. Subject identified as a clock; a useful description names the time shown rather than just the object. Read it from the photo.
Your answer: 10:19
